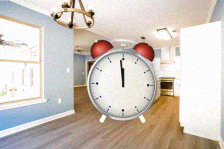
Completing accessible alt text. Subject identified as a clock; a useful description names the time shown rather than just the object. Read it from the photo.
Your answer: 11:59
